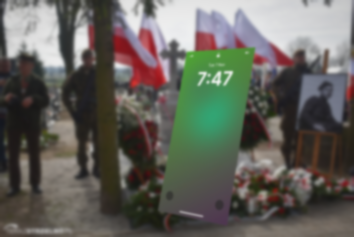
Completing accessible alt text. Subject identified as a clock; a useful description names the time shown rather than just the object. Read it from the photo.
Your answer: 7:47
